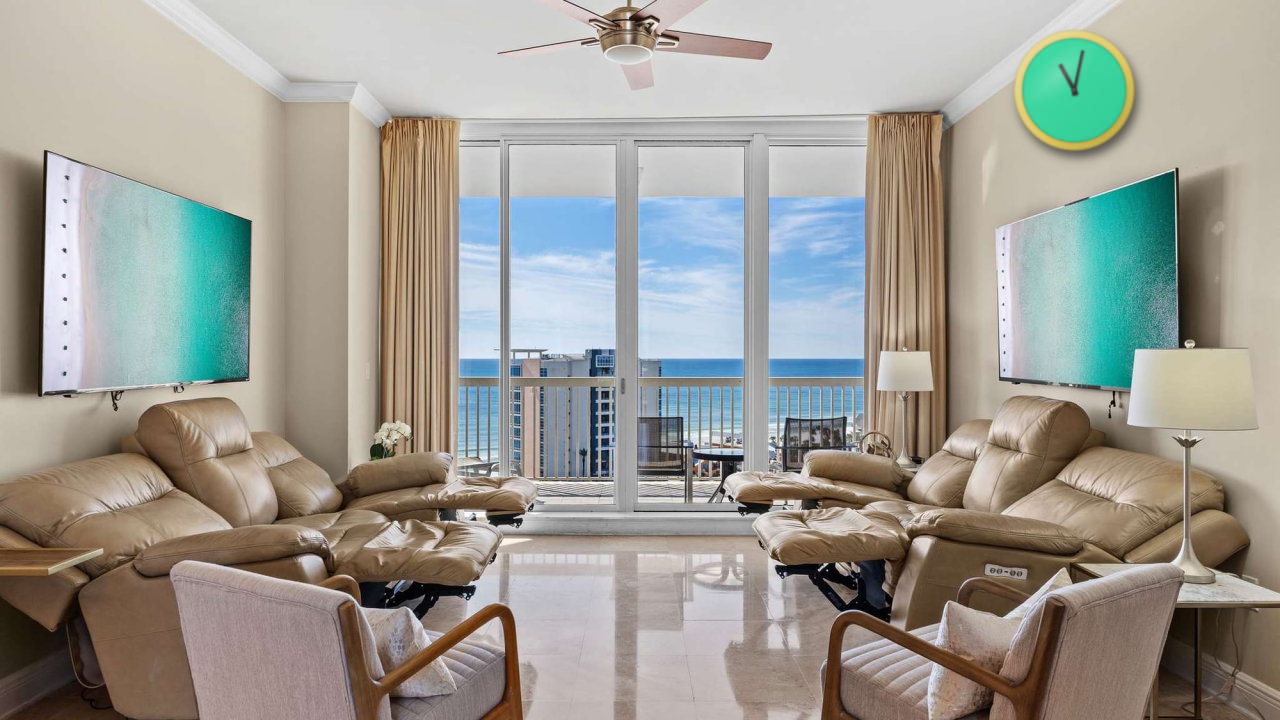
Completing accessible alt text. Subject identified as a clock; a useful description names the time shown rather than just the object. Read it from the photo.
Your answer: 11:02
